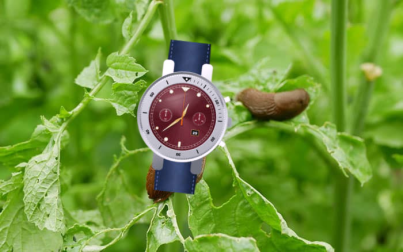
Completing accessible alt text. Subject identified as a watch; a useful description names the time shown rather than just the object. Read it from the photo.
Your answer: 12:38
